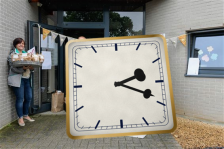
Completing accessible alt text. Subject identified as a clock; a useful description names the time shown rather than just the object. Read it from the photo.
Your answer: 2:19
